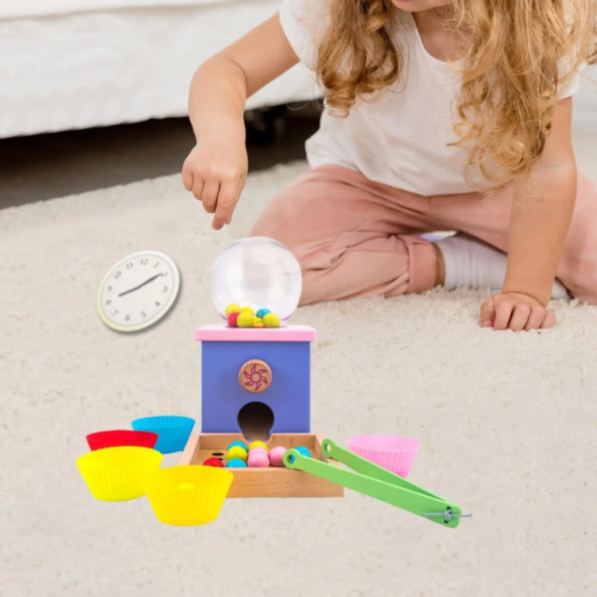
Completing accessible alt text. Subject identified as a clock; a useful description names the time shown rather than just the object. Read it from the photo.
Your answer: 8:09
